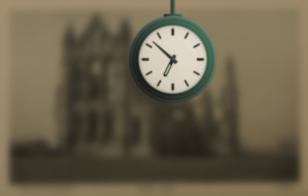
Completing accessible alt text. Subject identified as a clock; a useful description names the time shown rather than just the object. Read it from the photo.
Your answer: 6:52
